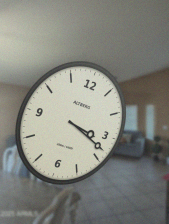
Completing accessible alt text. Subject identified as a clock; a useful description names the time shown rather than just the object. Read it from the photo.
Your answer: 3:18
